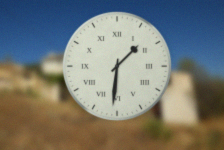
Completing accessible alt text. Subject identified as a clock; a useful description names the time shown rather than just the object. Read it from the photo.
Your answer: 1:31
